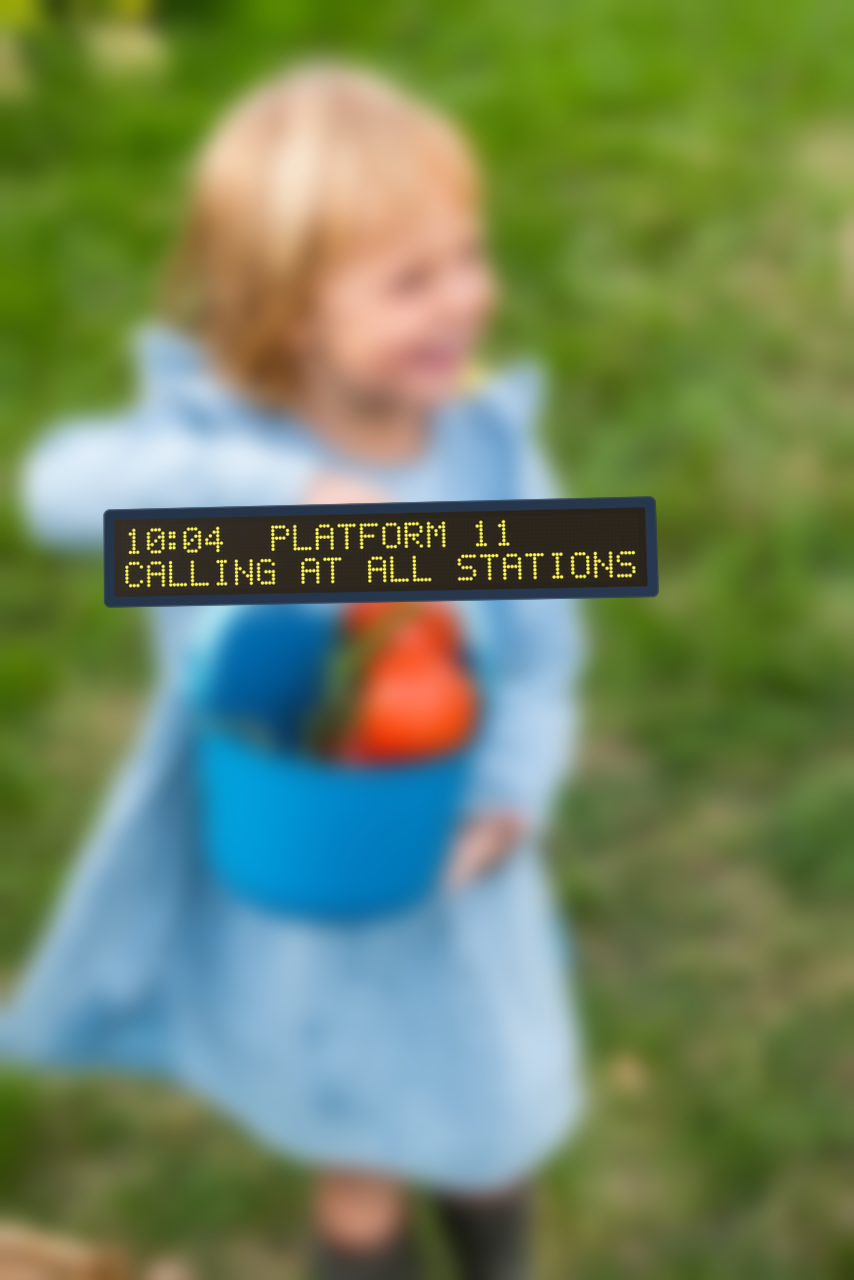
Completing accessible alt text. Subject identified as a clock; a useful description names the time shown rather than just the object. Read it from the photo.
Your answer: 10:04
